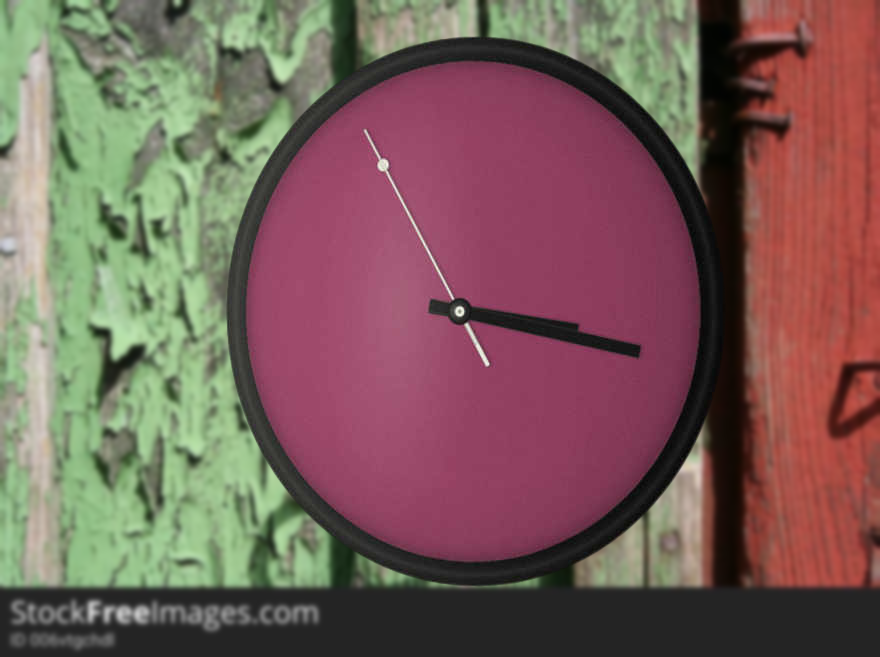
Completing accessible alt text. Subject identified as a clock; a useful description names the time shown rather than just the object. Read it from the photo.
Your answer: 3:16:55
